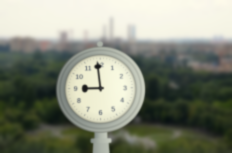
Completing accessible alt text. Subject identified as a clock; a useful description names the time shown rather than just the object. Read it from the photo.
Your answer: 8:59
